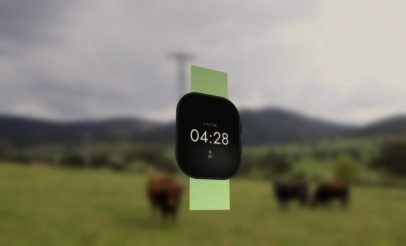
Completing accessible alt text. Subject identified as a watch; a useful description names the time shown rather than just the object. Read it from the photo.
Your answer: 4:28
